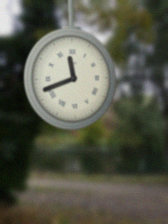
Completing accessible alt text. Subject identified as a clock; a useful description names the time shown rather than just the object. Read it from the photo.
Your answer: 11:42
